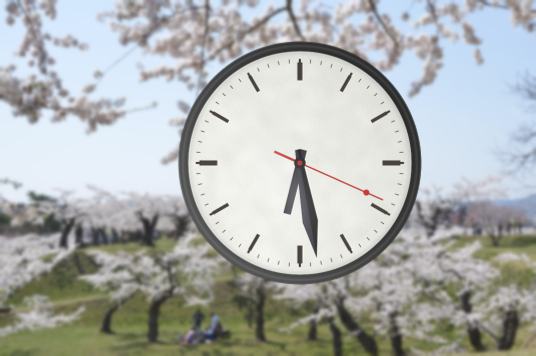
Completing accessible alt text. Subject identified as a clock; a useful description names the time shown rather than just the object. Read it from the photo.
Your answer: 6:28:19
